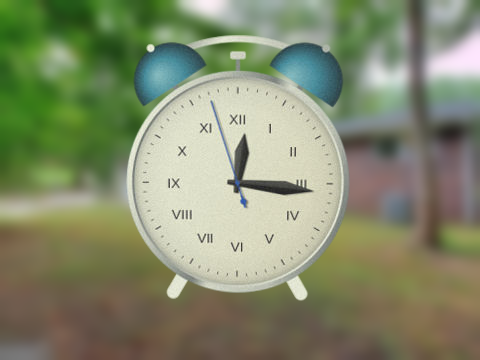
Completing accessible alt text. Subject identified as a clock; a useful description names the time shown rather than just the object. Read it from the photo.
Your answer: 12:15:57
